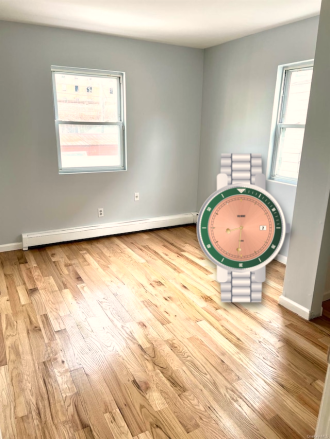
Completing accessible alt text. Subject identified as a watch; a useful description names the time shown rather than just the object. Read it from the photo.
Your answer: 8:31
